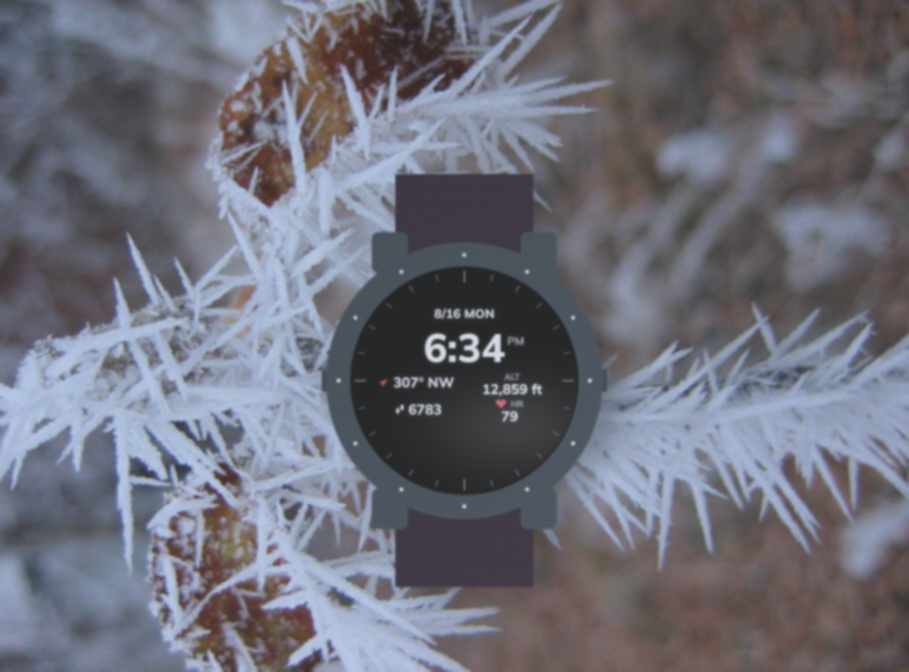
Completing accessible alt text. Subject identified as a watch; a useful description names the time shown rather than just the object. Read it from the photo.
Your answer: 6:34
